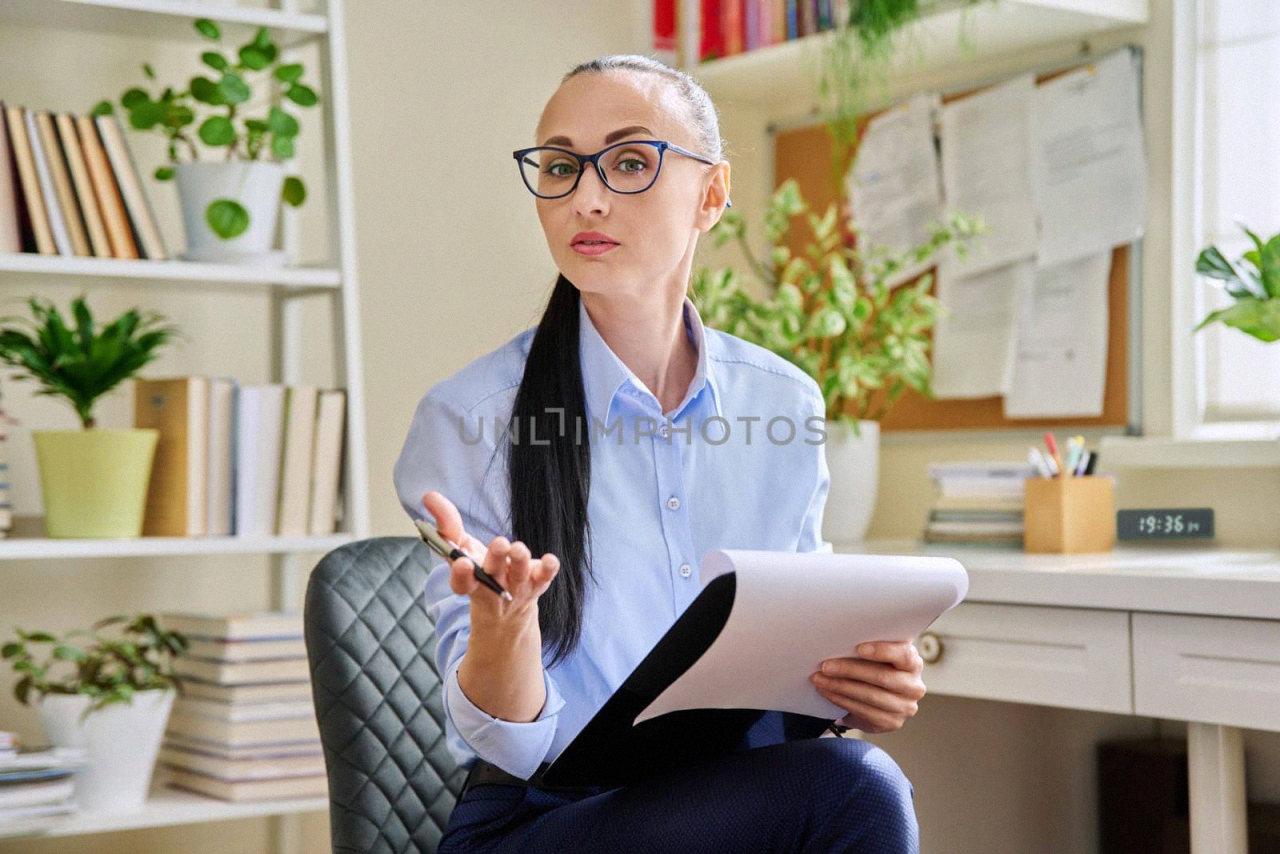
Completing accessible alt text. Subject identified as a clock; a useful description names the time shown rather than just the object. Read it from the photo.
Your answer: 19:36
